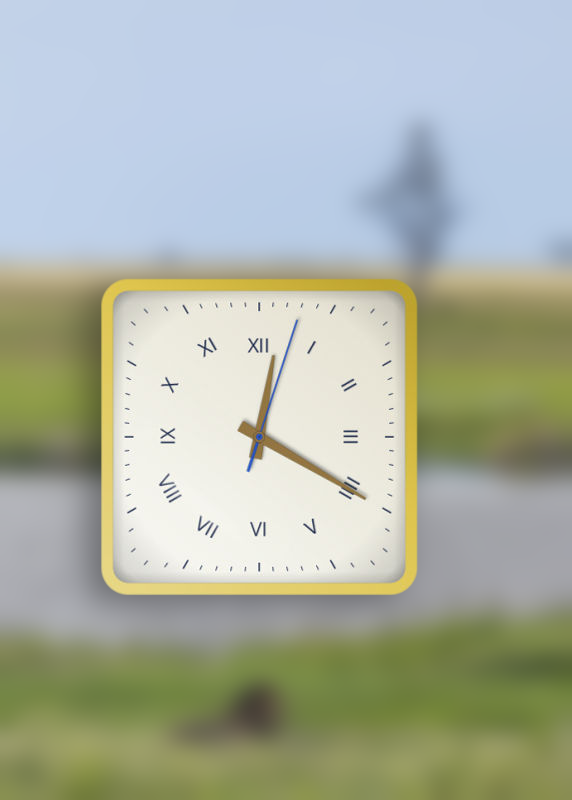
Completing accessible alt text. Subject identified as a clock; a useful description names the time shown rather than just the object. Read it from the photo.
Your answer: 12:20:03
